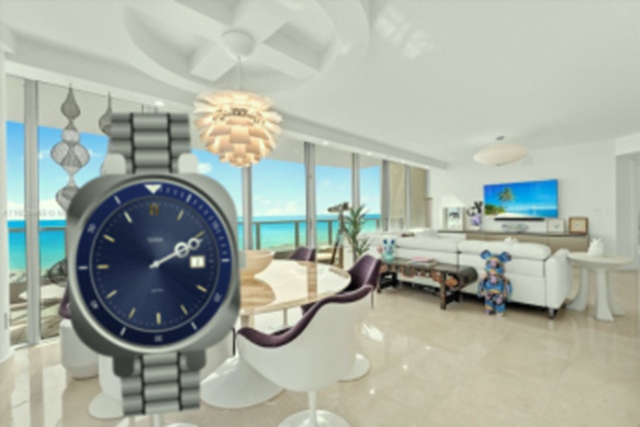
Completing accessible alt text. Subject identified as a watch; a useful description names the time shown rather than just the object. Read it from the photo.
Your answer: 2:11
